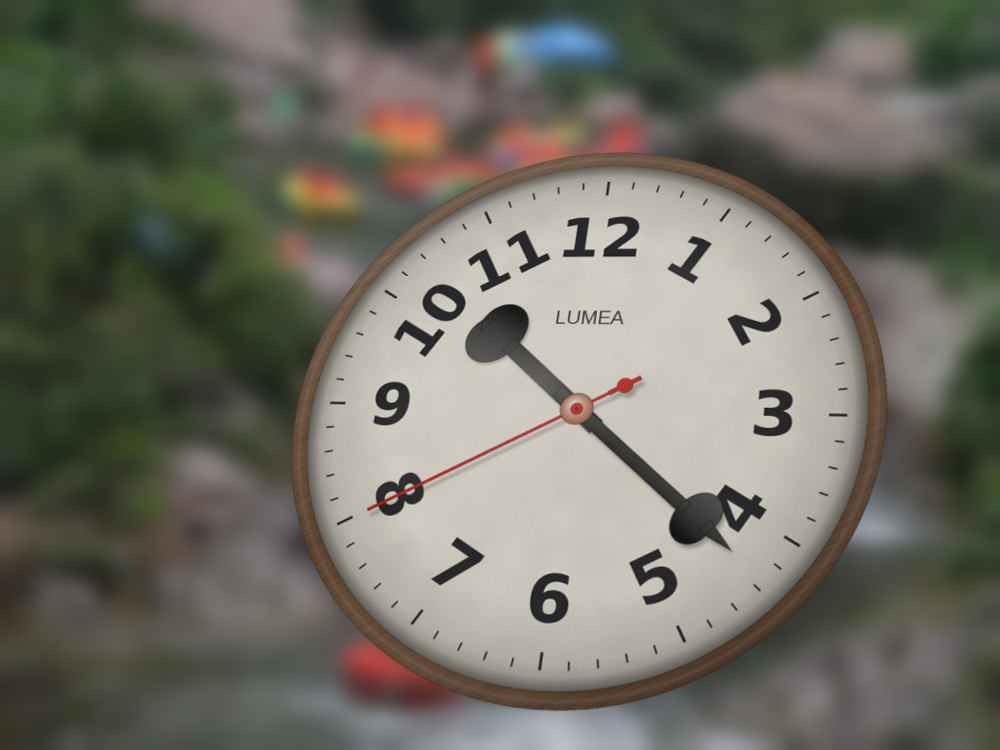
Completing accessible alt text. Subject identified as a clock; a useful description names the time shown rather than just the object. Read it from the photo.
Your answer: 10:21:40
